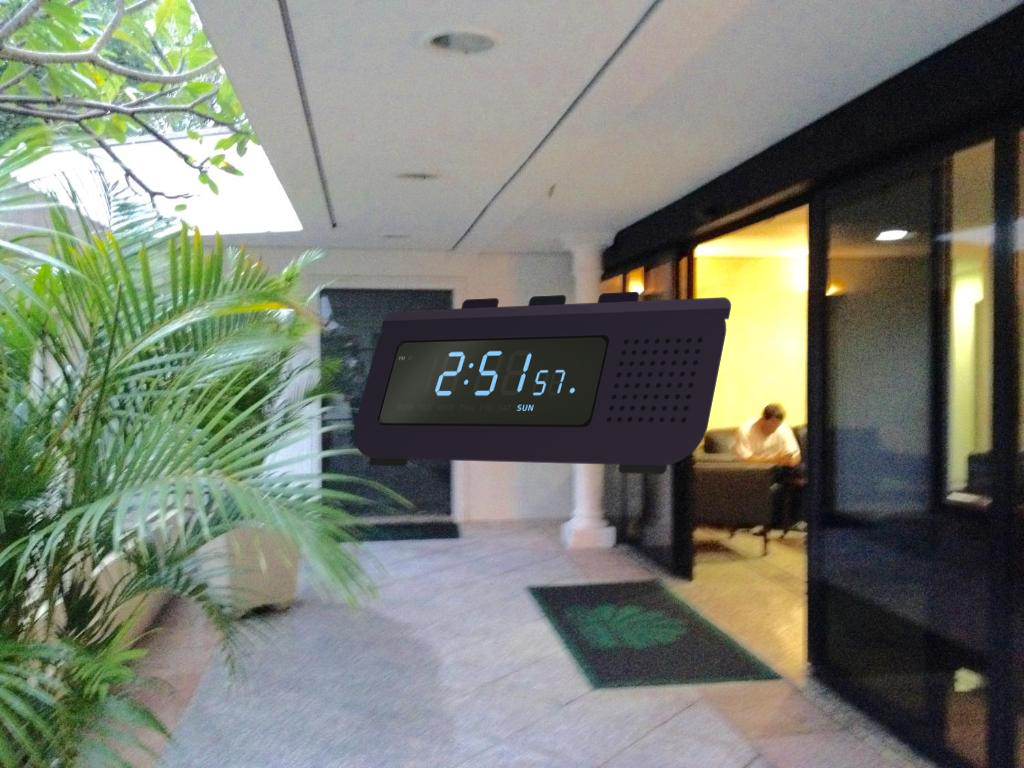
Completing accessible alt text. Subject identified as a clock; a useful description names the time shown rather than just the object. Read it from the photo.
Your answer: 2:51:57
